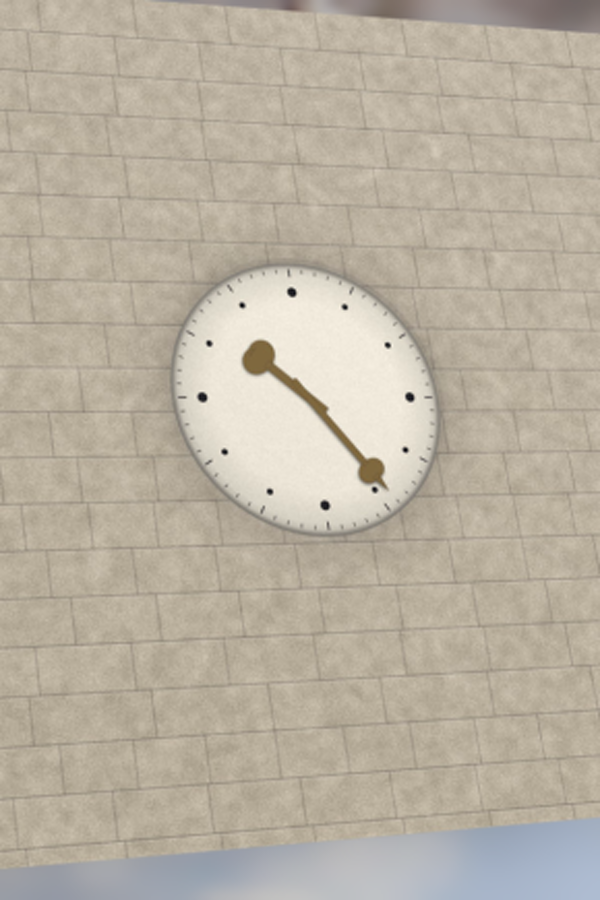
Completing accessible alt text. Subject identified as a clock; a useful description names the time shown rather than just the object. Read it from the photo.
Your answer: 10:24
